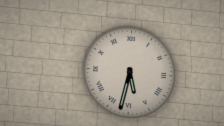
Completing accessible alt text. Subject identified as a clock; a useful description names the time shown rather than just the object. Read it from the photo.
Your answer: 5:32
